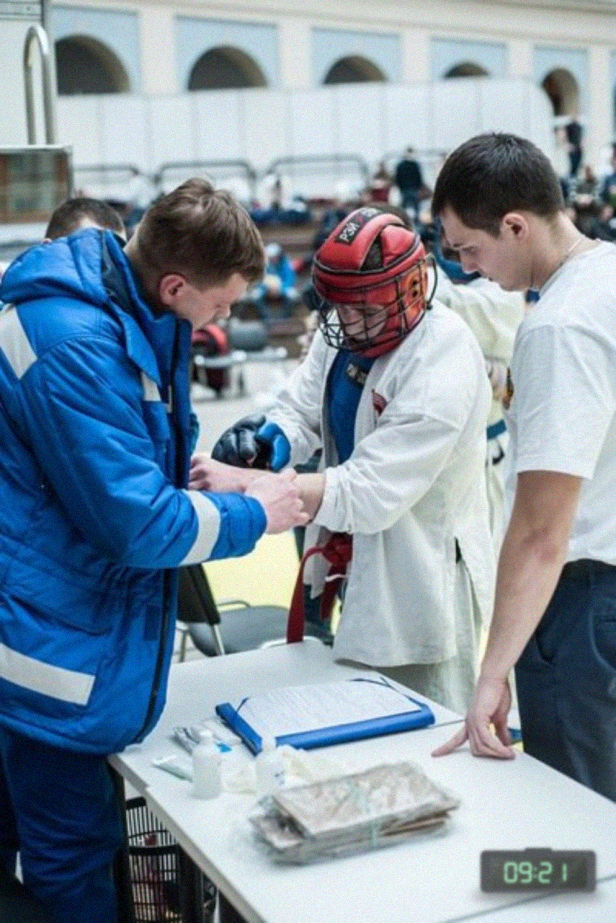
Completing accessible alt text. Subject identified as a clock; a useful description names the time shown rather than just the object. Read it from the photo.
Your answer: 9:21
